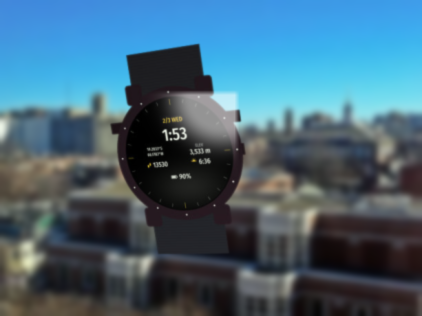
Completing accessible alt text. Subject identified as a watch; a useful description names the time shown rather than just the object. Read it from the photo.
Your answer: 1:53
